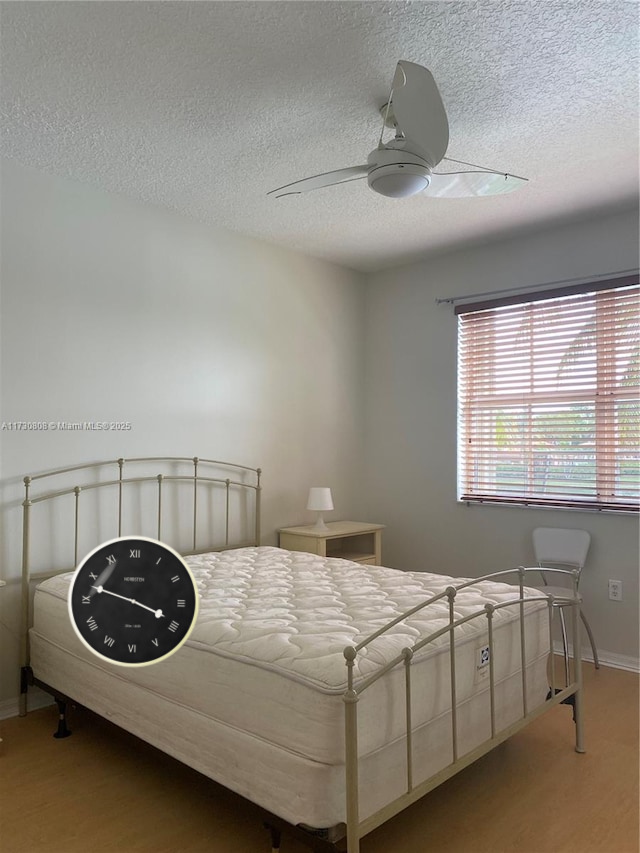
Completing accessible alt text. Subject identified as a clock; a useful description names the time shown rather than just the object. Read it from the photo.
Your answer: 3:48
